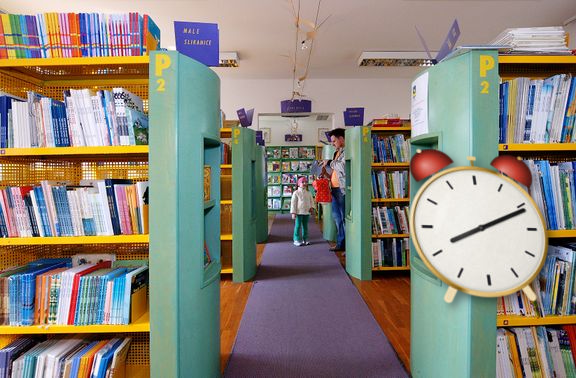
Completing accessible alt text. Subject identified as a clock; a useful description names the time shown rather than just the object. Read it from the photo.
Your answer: 8:11
